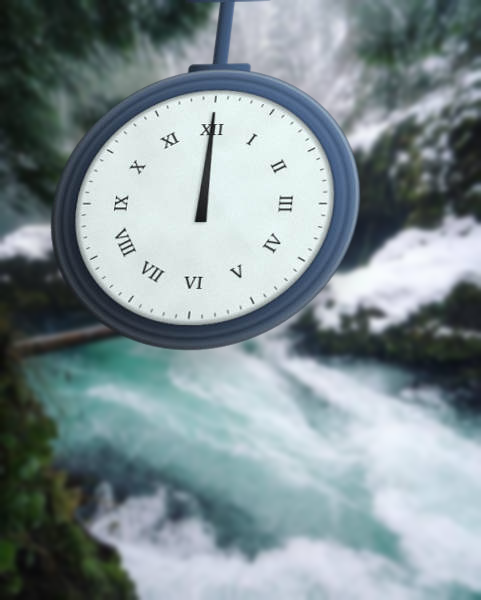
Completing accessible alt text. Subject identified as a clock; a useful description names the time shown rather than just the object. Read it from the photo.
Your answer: 12:00
